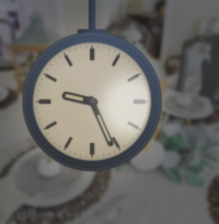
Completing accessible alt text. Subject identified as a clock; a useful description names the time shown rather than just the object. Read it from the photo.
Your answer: 9:26
